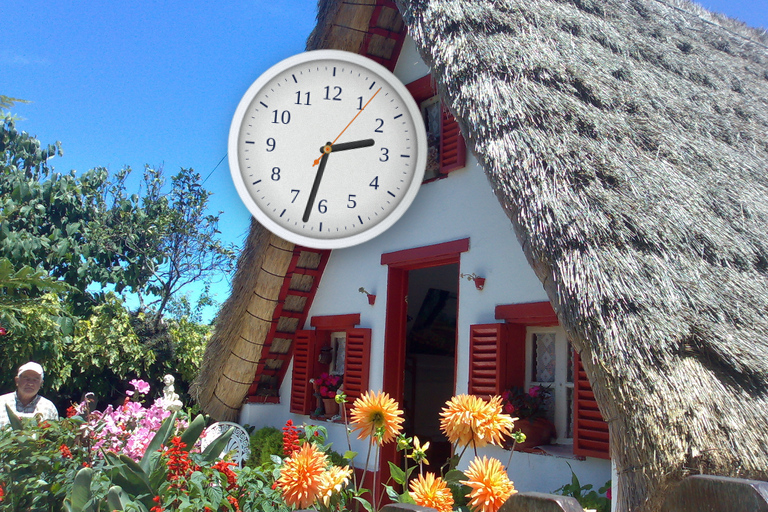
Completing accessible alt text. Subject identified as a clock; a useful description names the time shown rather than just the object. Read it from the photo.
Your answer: 2:32:06
